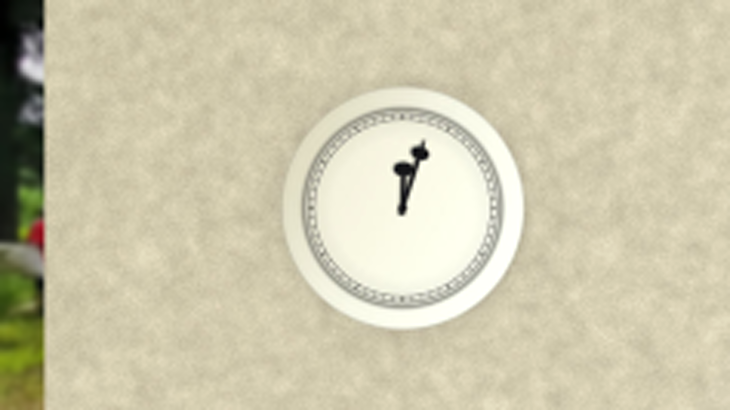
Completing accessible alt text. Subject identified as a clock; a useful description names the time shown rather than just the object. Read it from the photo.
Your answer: 12:03
